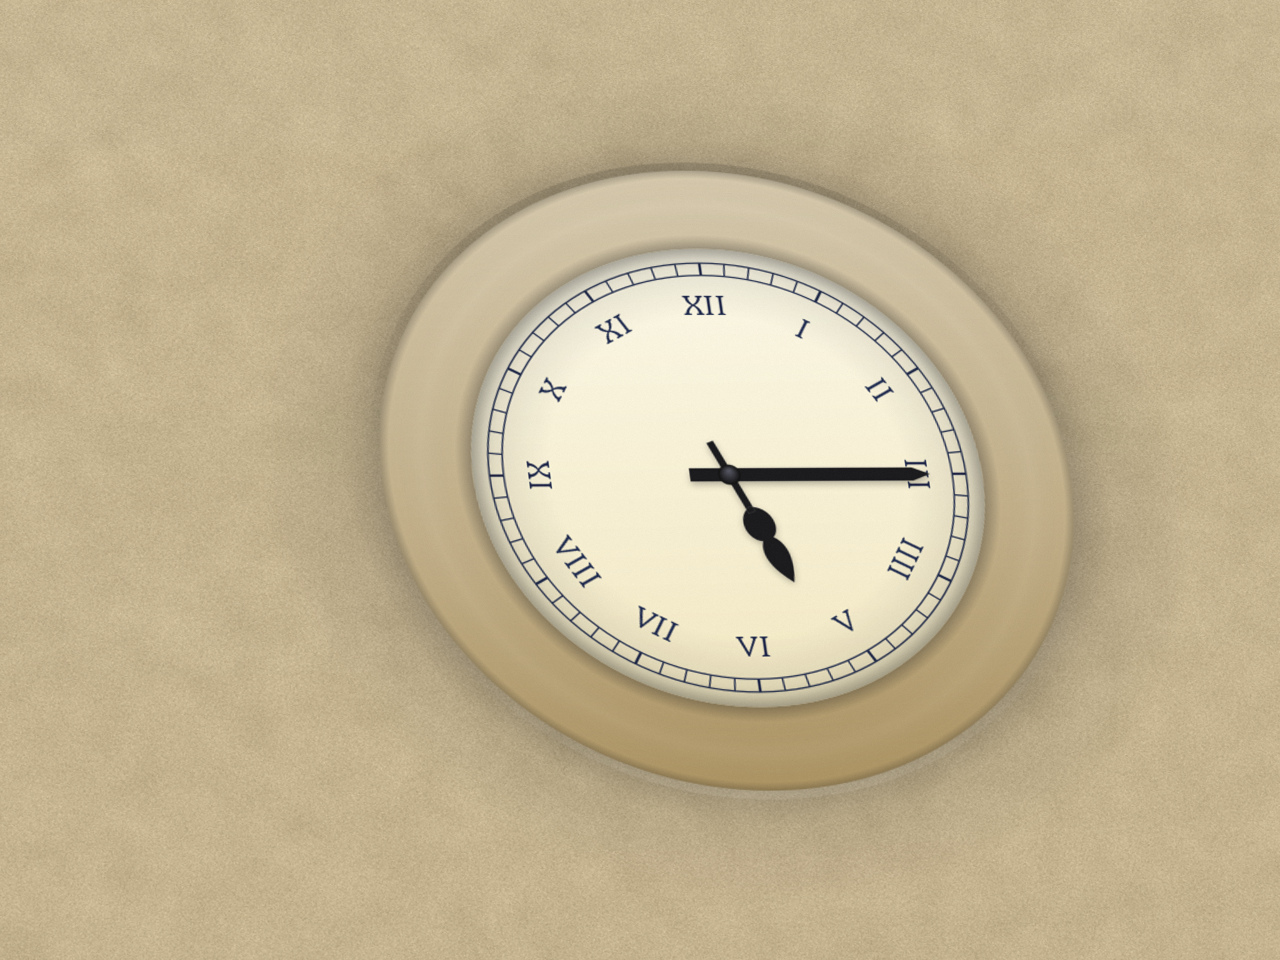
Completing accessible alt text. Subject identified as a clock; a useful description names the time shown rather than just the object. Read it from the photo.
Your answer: 5:15
